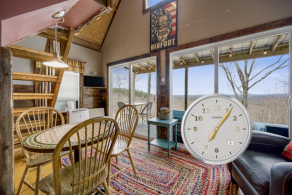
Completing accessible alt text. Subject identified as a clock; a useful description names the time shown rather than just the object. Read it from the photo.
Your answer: 7:06
